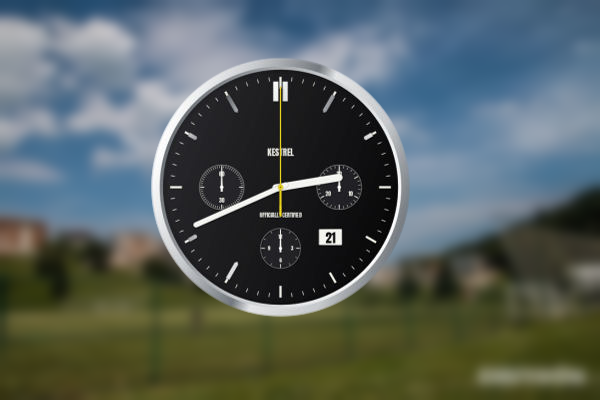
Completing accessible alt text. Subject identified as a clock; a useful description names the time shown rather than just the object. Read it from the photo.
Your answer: 2:41
